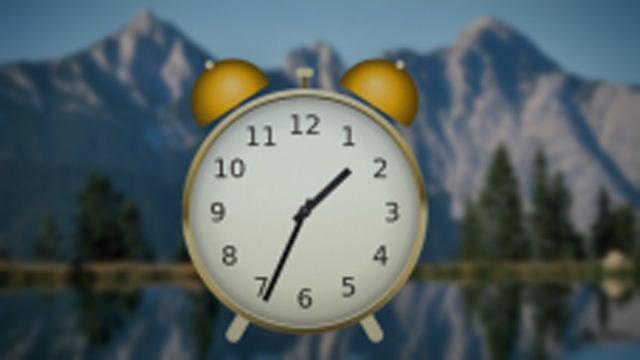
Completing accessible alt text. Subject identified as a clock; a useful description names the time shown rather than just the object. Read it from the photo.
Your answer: 1:34
